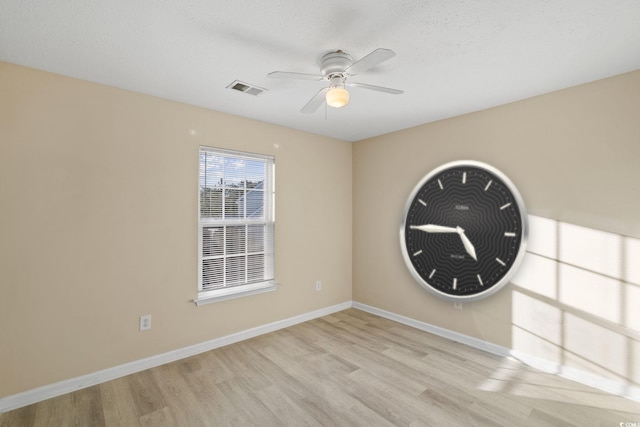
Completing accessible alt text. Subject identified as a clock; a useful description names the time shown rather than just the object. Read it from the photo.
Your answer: 4:45
